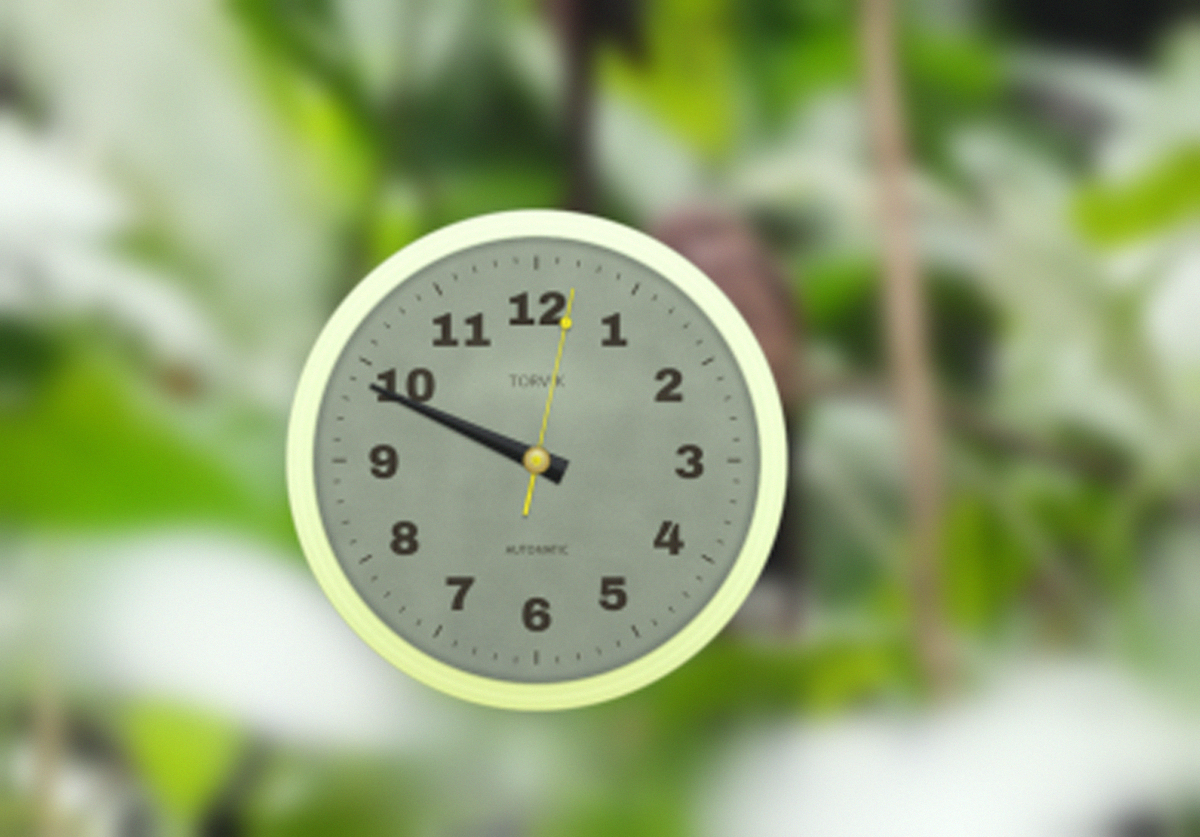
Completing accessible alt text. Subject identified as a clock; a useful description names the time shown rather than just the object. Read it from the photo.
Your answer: 9:49:02
